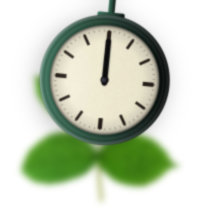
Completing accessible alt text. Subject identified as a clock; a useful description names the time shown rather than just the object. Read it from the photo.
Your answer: 12:00
